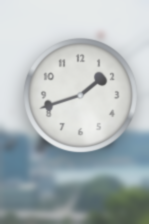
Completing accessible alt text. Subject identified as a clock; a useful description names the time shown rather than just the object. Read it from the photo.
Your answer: 1:42
